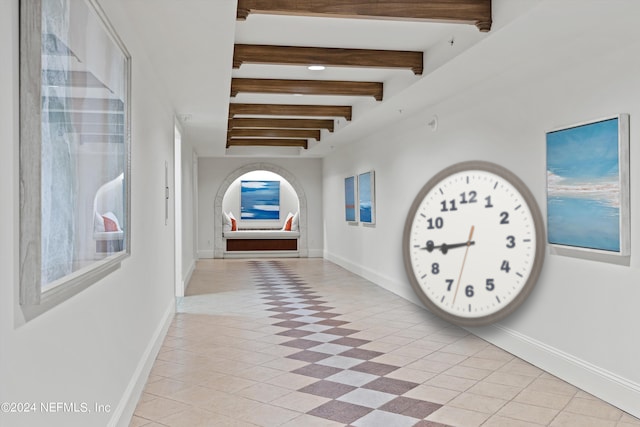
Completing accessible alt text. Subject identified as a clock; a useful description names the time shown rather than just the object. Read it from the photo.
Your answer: 8:44:33
